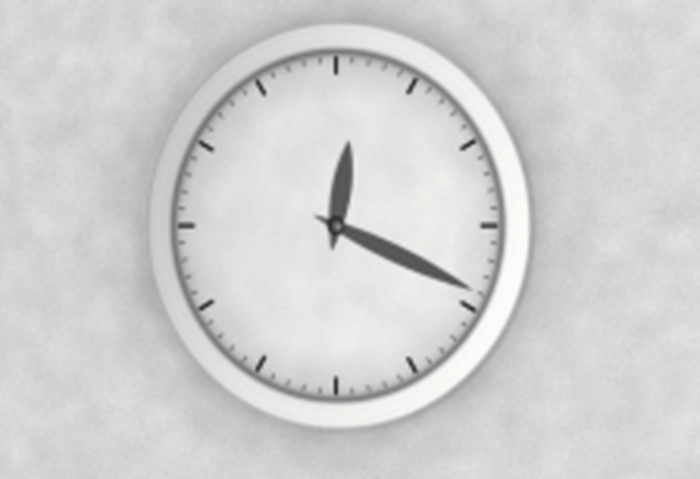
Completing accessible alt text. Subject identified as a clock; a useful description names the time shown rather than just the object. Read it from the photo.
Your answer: 12:19
